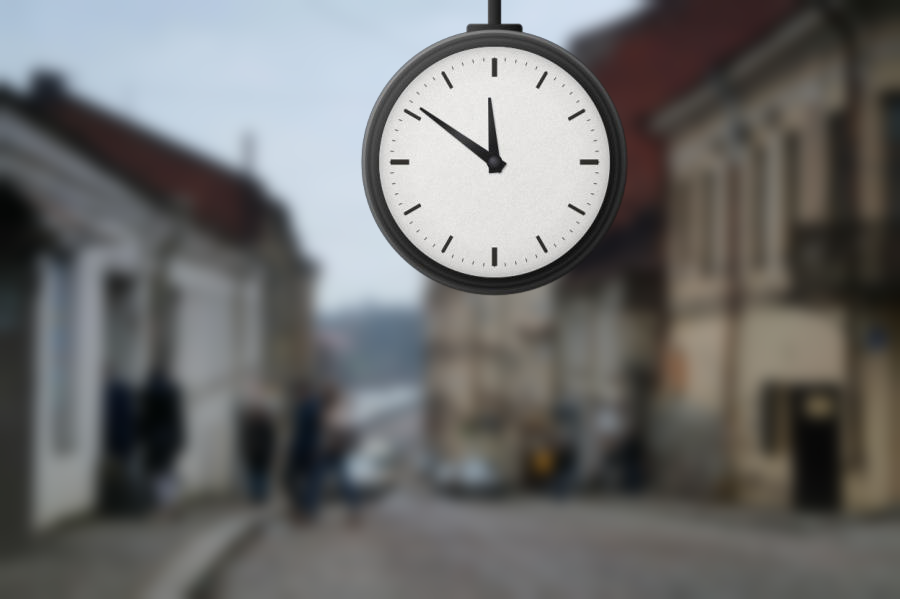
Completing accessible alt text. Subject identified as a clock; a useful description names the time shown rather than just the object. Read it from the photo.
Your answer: 11:51
